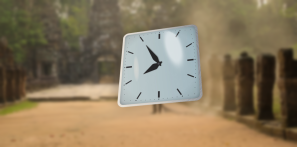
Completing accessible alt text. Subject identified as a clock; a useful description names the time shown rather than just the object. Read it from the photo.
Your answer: 7:55
